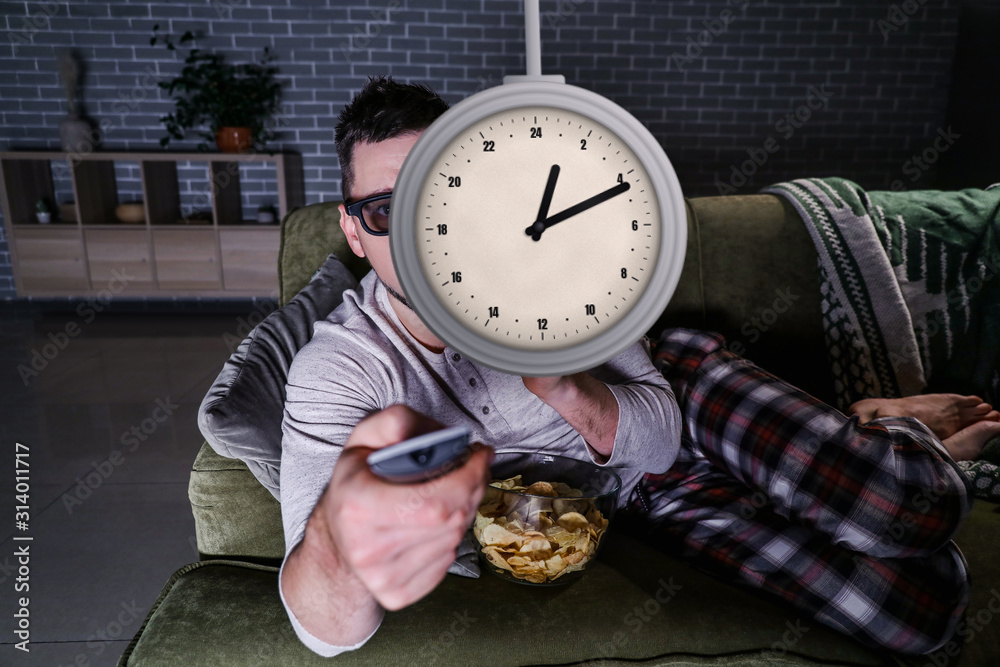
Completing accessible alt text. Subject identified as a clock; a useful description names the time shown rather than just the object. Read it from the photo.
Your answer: 1:11
